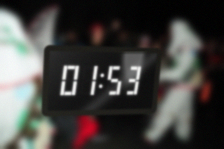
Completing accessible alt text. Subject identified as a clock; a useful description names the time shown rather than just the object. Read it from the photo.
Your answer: 1:53
